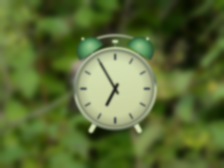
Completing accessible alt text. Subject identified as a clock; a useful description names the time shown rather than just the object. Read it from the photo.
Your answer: 6:55
